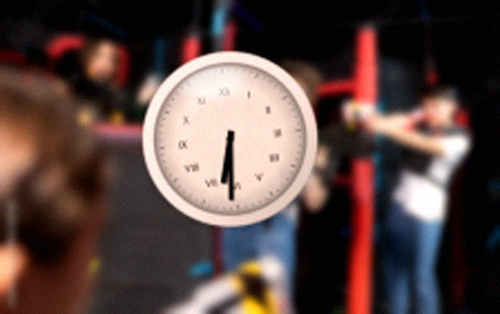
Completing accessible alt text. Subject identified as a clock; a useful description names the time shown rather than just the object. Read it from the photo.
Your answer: 6:31
